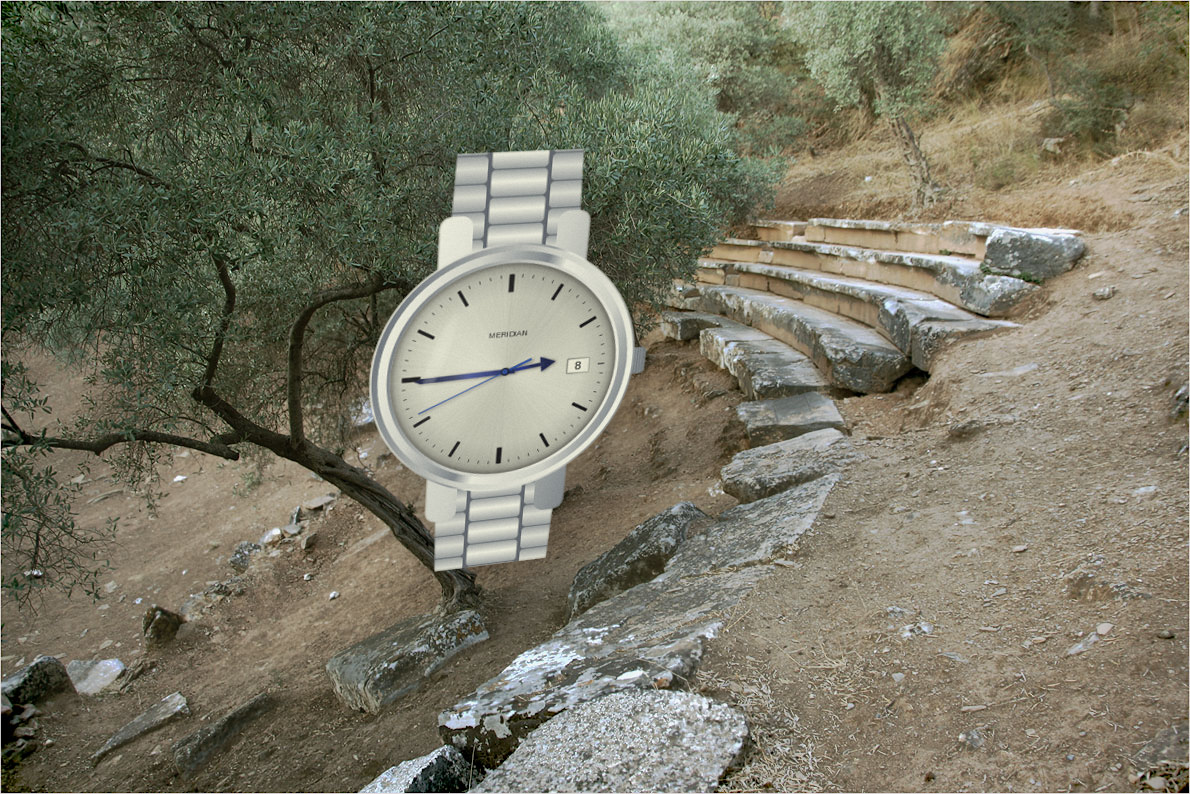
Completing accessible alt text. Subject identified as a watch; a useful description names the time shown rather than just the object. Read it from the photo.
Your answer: 2:44:41
